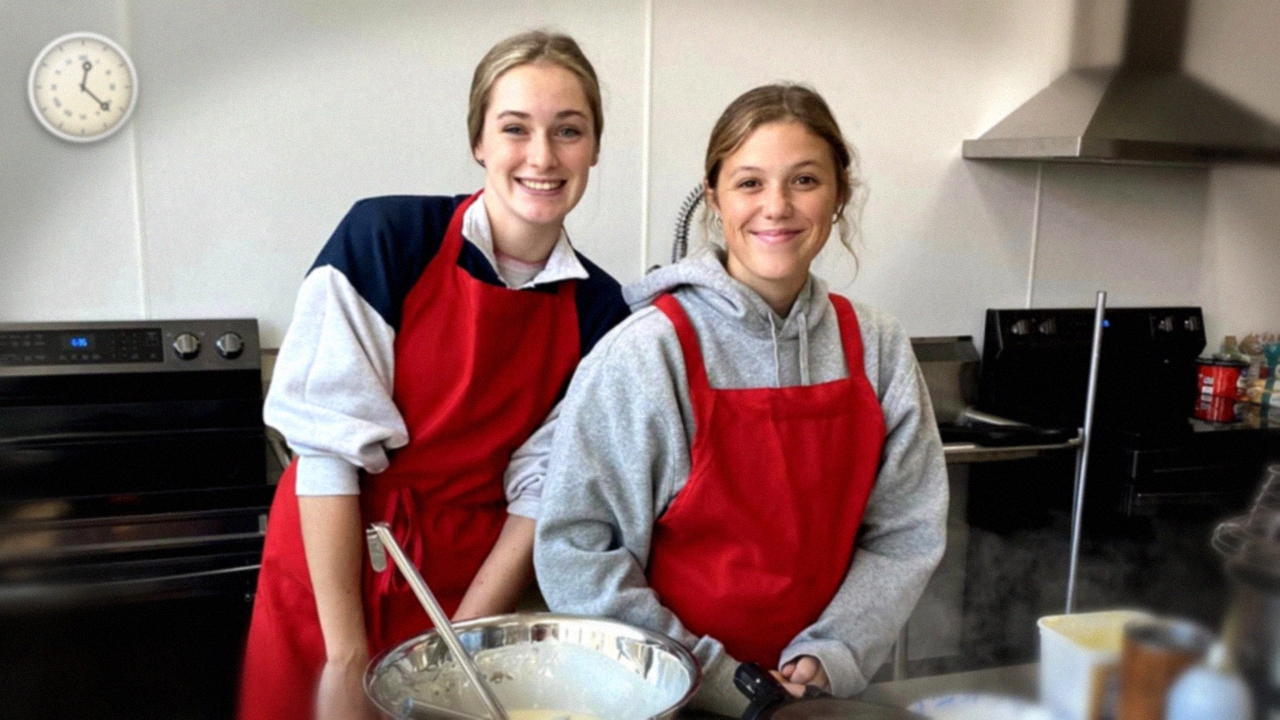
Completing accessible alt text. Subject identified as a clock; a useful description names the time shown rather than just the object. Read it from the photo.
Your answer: 12:22
